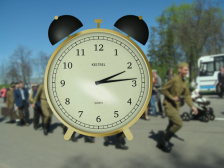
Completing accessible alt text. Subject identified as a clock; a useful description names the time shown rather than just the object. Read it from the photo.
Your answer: 2:14
